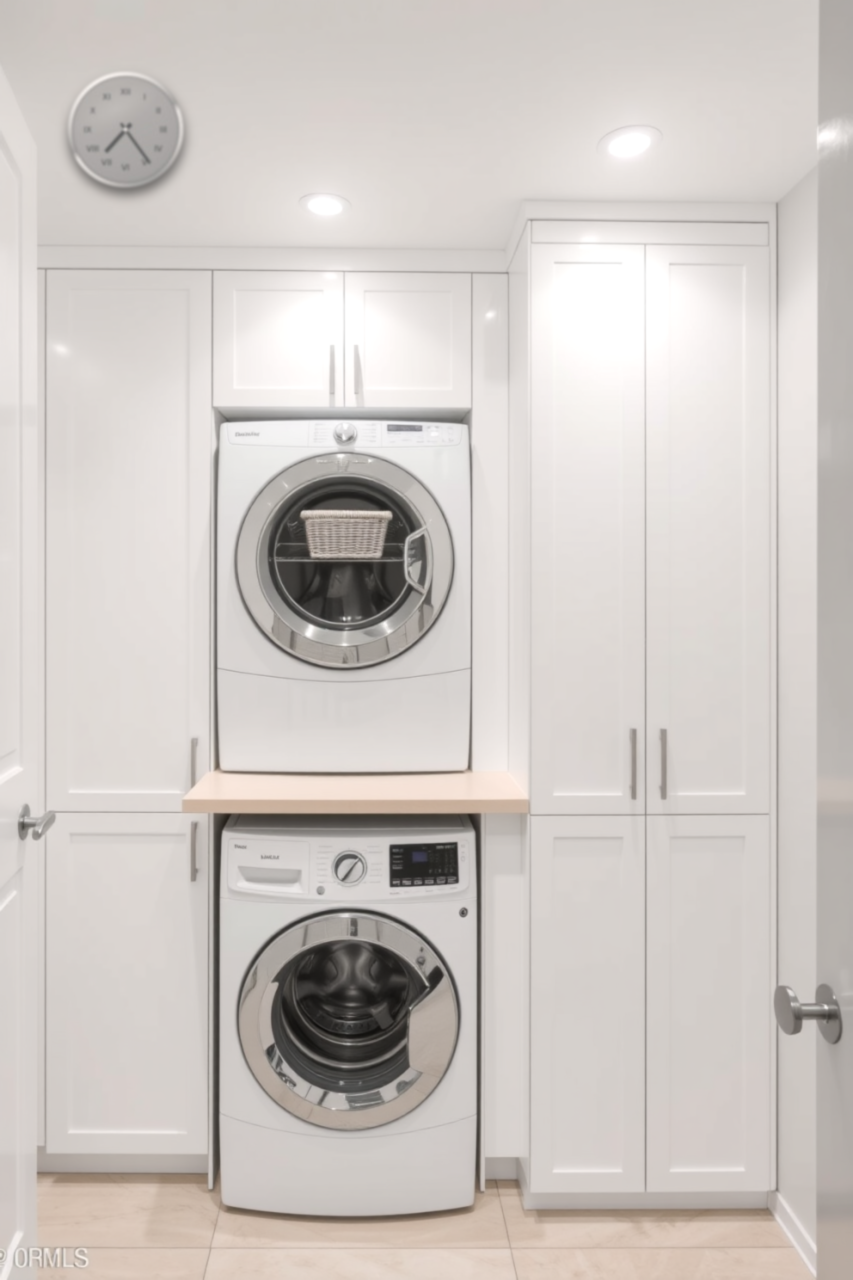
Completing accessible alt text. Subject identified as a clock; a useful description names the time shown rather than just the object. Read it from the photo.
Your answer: 7:24
